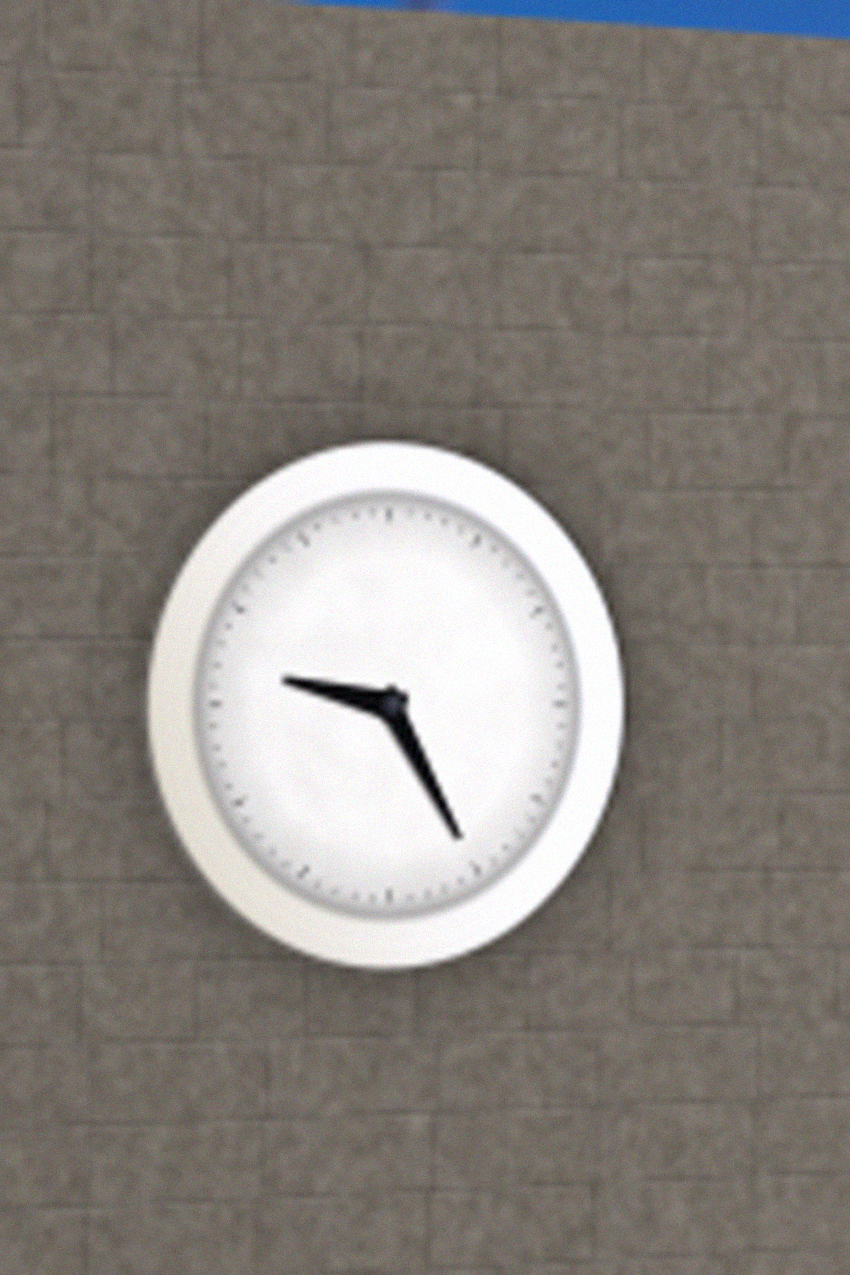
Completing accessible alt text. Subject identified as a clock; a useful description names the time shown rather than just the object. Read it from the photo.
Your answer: 9:25
